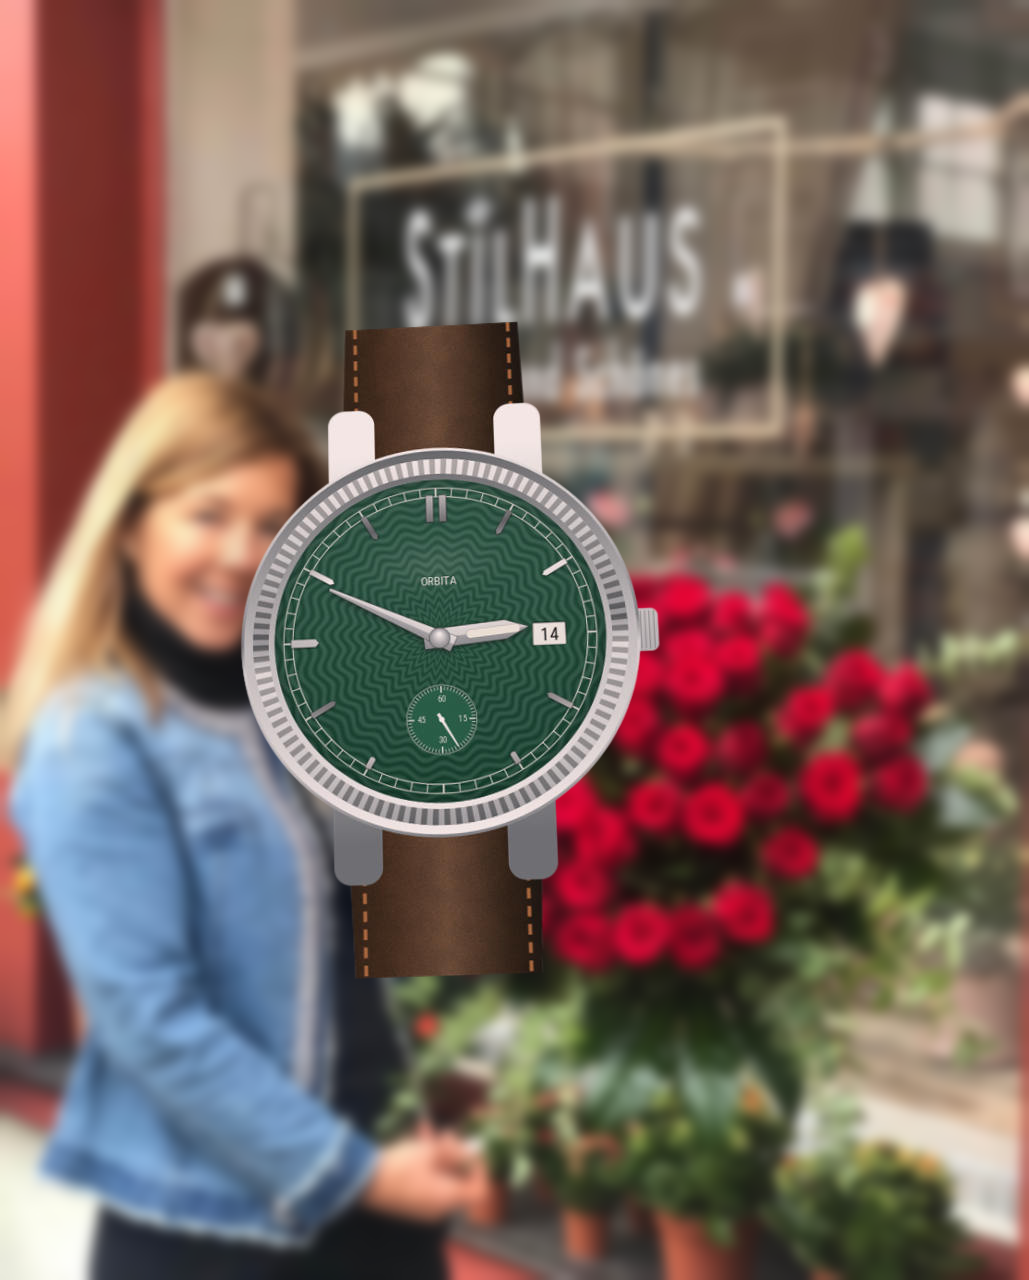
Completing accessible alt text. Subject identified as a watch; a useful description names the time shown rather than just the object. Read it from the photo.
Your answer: 2:49:25
